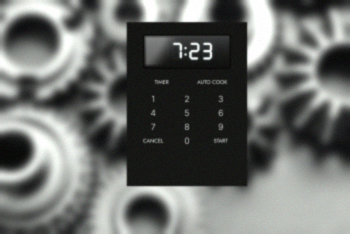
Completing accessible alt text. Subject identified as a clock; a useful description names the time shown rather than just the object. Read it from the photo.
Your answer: 7:23
